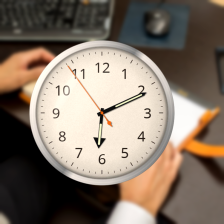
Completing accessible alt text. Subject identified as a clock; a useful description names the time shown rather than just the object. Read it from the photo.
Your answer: 6:10:54
